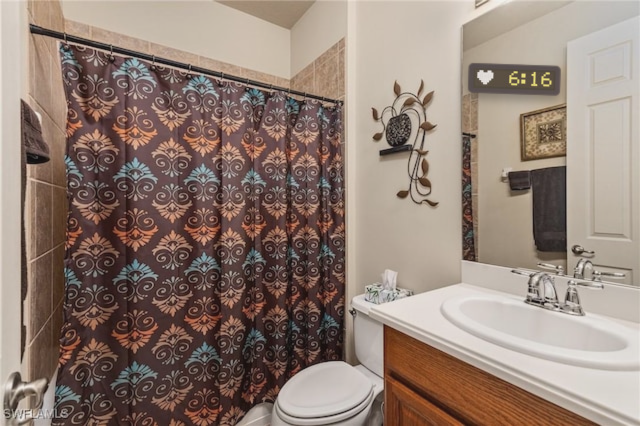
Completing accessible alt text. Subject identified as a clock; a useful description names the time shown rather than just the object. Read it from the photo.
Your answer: 6:16
